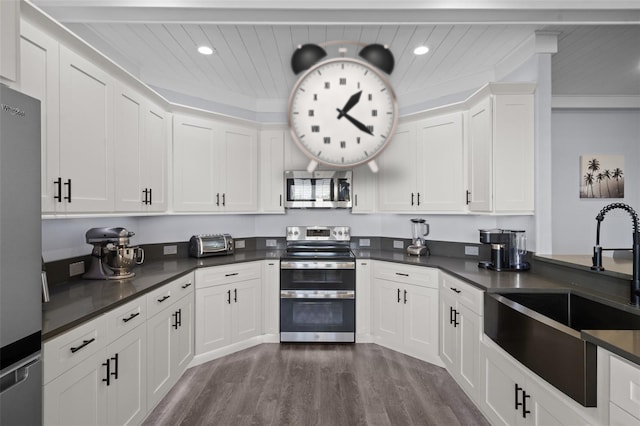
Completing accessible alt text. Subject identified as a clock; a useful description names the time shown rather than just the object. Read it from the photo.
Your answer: 1:21
